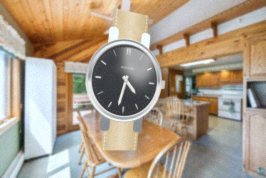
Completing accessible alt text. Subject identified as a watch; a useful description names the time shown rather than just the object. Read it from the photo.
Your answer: 4:32
